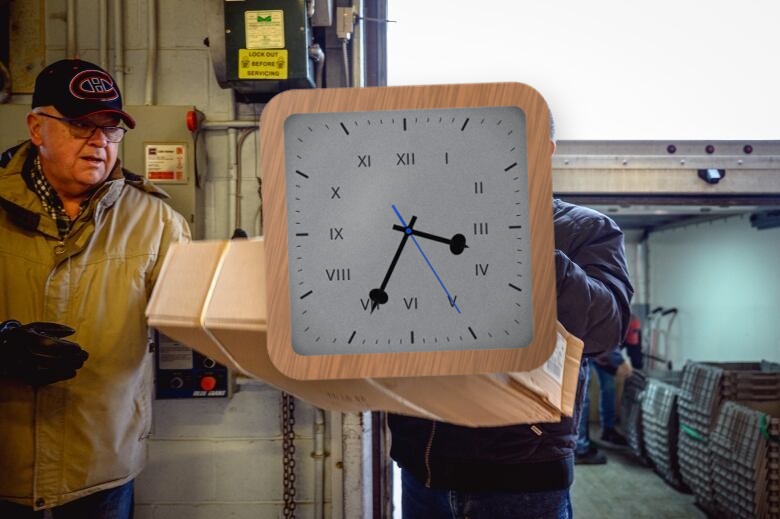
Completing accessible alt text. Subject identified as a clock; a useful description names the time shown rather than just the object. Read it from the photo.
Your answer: 3:34:25
